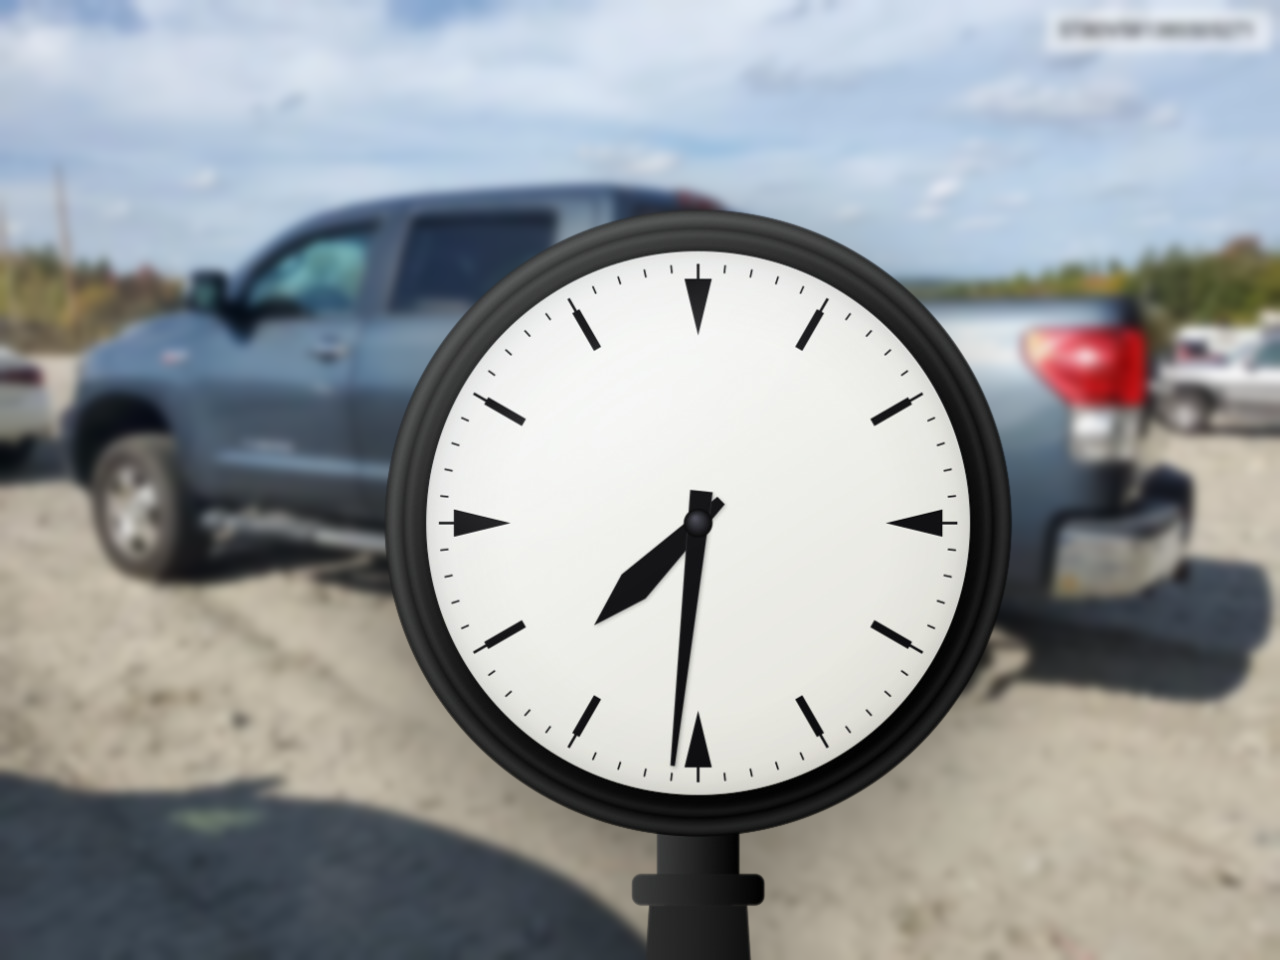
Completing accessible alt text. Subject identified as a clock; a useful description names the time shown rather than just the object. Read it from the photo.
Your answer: 7:31
